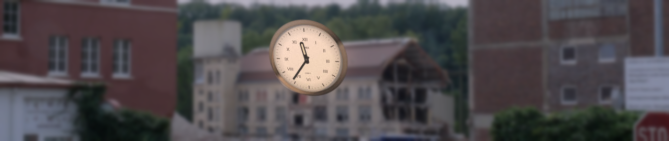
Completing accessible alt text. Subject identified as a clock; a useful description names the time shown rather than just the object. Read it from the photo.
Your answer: 11:36
